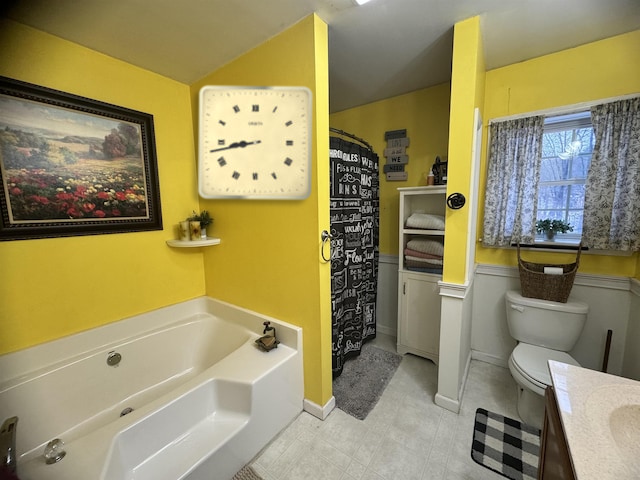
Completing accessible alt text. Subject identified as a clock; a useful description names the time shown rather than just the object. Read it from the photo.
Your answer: 8:43
